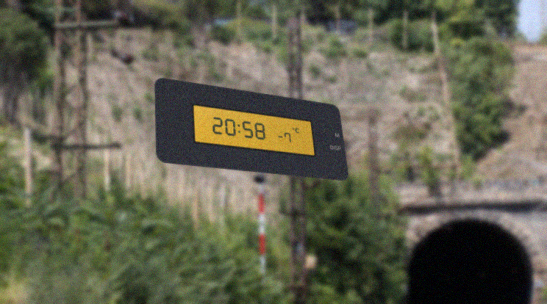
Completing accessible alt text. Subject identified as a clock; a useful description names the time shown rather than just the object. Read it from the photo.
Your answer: 20:58
